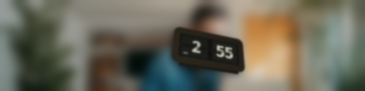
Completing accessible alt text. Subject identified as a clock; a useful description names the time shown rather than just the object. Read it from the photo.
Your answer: 2:55
